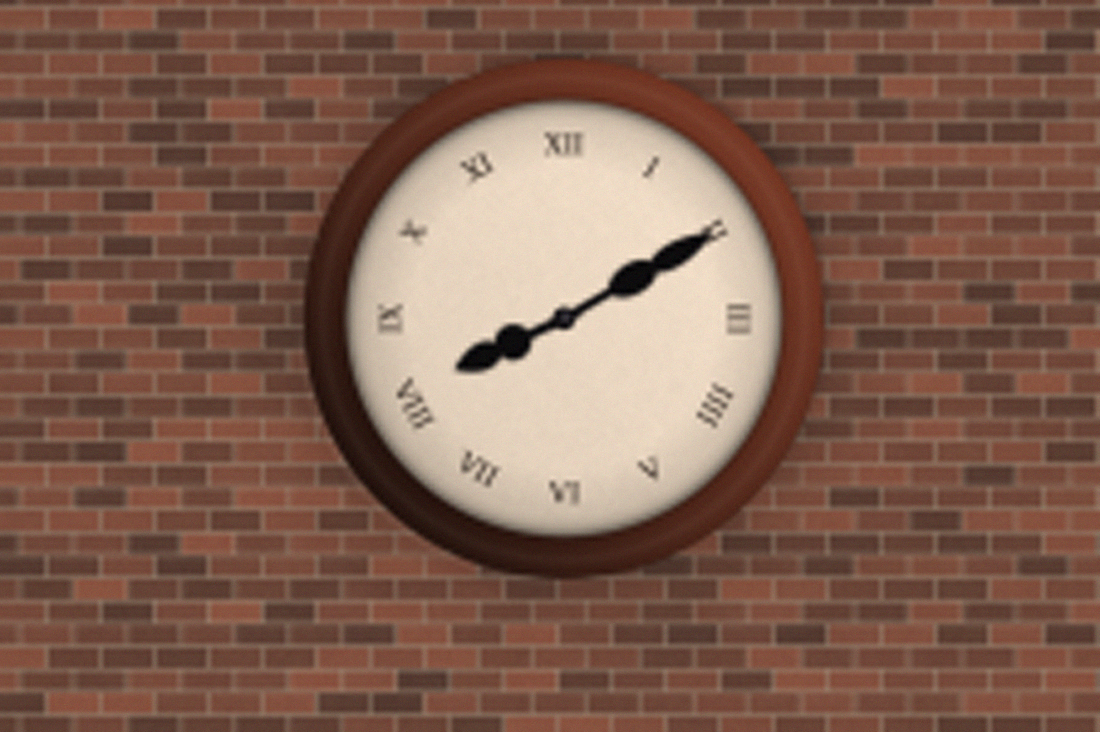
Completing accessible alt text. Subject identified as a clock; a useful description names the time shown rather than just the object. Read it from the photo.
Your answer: 8:10
